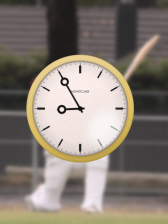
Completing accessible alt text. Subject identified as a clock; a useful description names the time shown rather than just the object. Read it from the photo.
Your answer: 8:55
